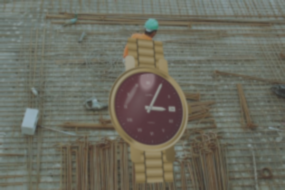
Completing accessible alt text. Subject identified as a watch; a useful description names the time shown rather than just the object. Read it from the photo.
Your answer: 3:05
